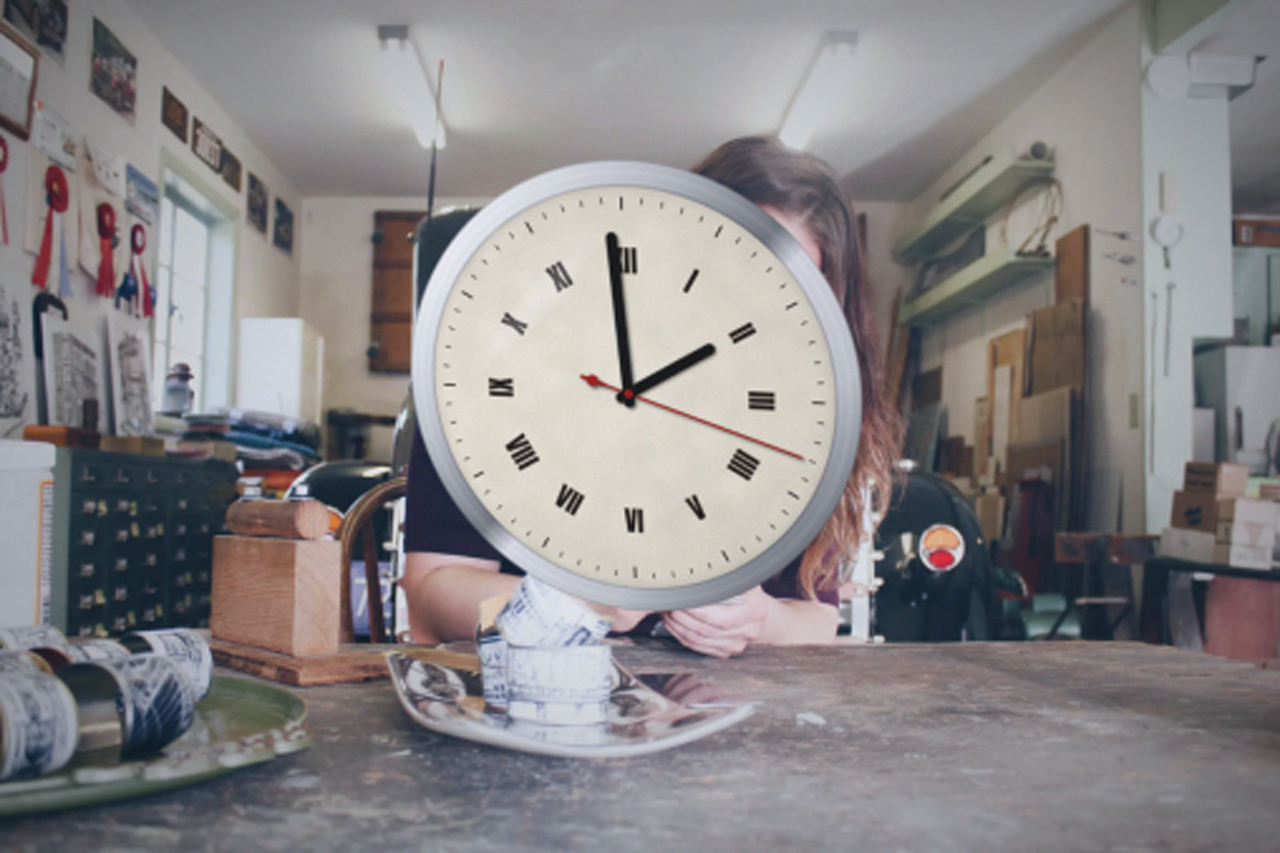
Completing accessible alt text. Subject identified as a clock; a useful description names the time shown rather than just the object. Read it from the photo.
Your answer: 1:59:18
